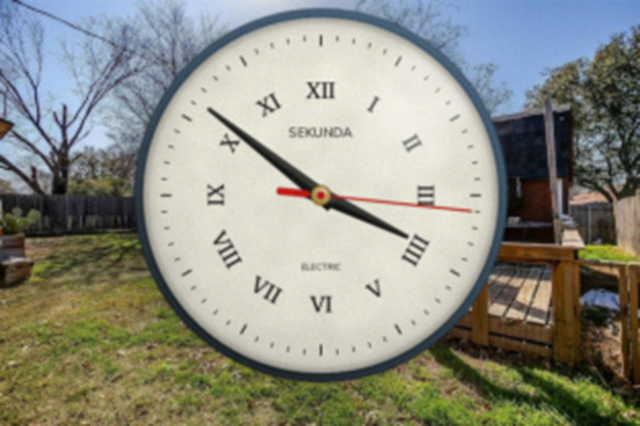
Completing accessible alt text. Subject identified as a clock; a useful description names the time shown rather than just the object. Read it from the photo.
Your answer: 3:51:16
